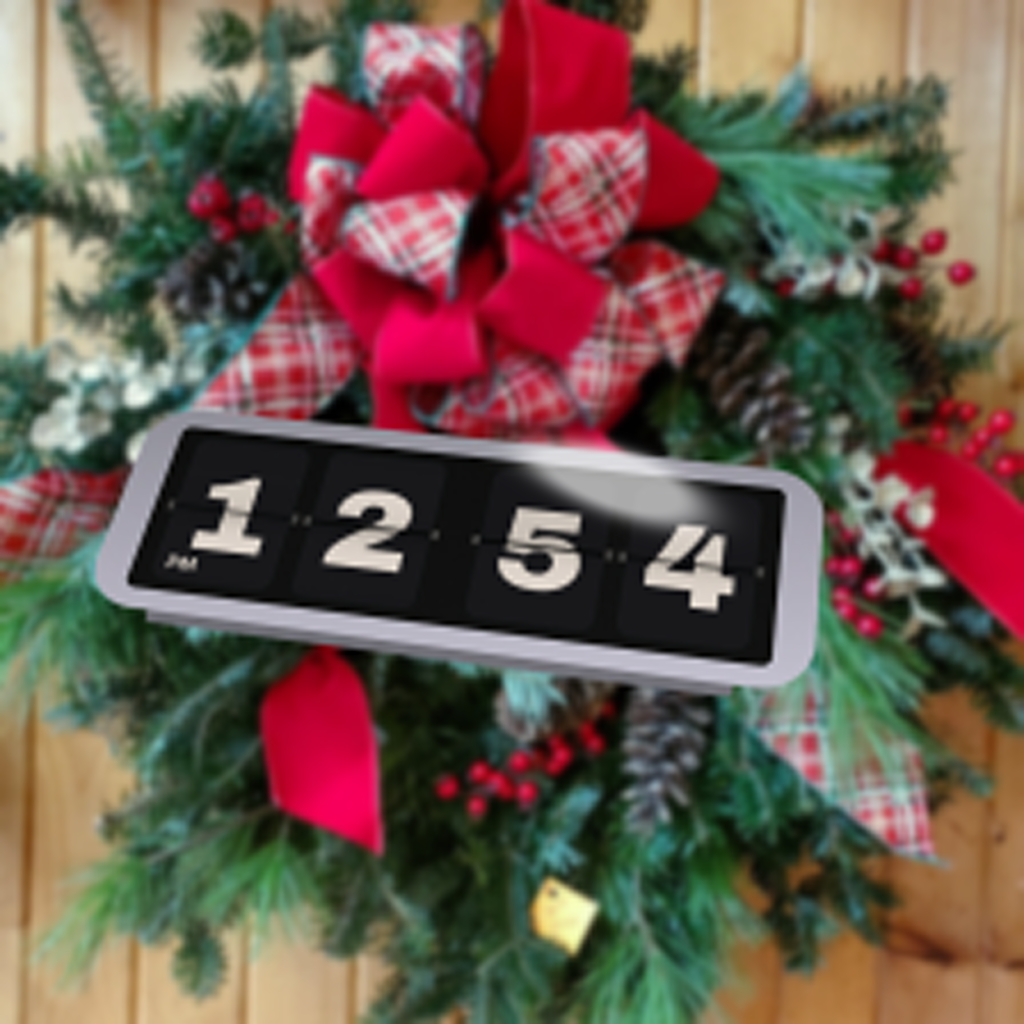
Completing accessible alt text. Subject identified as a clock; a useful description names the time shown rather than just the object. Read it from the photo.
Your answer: 12:54
